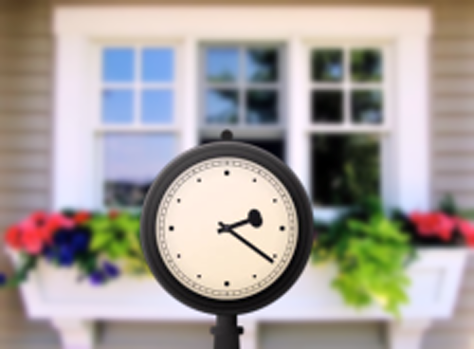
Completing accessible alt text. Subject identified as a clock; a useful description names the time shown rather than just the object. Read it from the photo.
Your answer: 2:21
